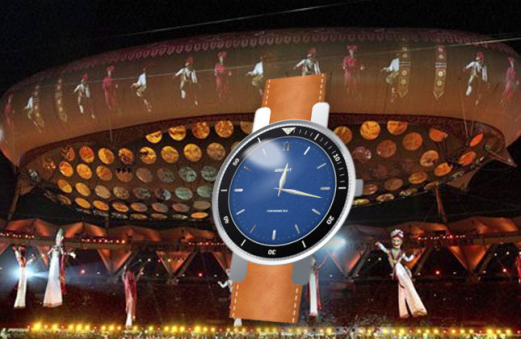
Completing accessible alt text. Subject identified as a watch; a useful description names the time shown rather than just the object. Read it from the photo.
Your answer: 12:17
